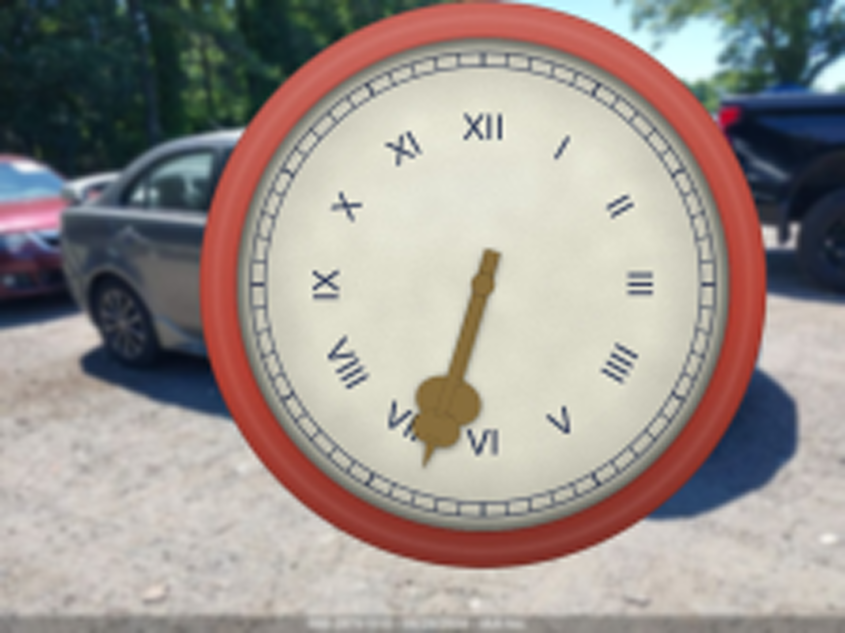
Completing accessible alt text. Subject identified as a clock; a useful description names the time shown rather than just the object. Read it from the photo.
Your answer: 6:33
